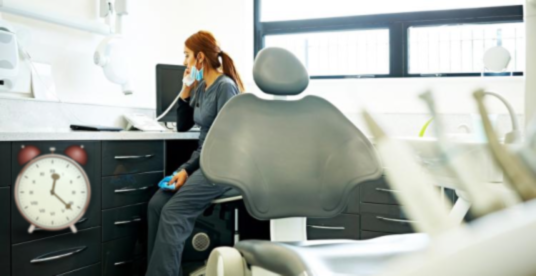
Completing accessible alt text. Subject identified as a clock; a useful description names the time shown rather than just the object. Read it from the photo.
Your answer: 12:22
